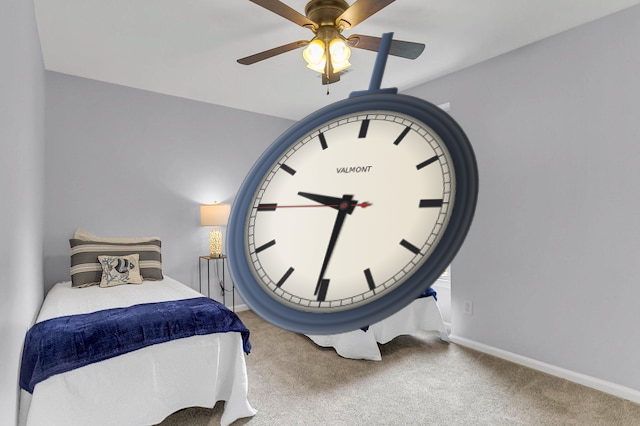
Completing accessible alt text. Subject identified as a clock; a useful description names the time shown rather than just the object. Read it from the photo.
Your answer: 9:30:45
